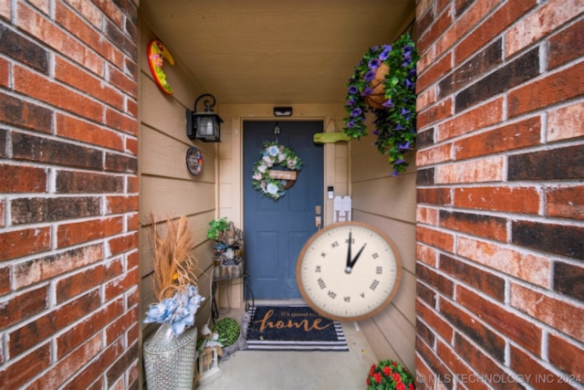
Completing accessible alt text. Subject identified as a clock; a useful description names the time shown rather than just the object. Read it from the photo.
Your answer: 1:00
